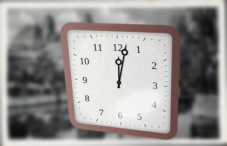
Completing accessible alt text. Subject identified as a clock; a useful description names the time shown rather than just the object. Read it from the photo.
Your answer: 12:02
